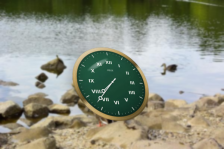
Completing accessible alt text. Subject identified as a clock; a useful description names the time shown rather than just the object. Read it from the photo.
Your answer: 7:37
